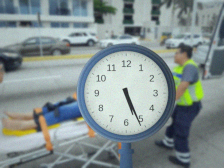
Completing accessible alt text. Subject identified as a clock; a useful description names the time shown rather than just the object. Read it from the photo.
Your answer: 5:26
